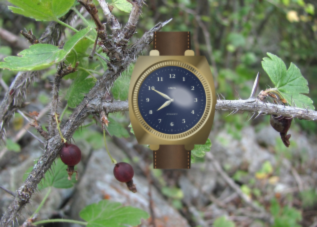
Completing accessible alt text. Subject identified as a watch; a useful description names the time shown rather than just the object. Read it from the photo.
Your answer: 7:50
